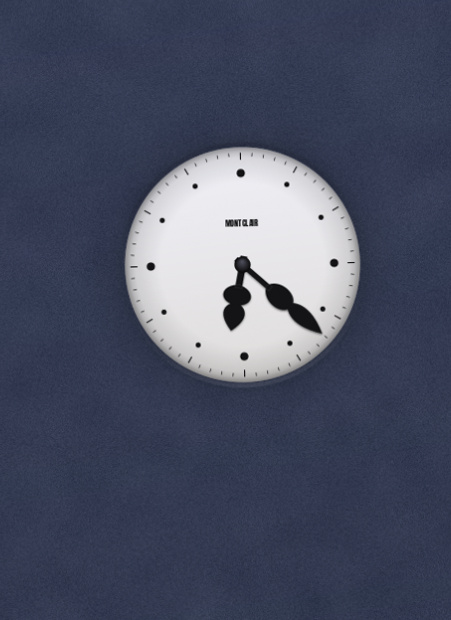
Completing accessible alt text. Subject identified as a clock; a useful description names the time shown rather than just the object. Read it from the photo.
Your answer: 6:22
